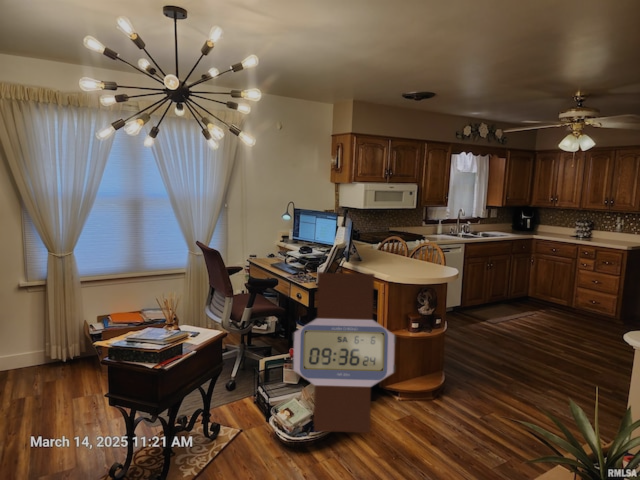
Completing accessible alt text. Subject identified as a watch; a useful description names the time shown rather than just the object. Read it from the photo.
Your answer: 9:36:24
